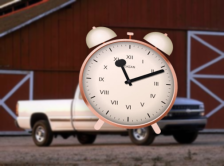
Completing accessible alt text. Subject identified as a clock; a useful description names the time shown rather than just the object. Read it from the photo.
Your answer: 11:11
